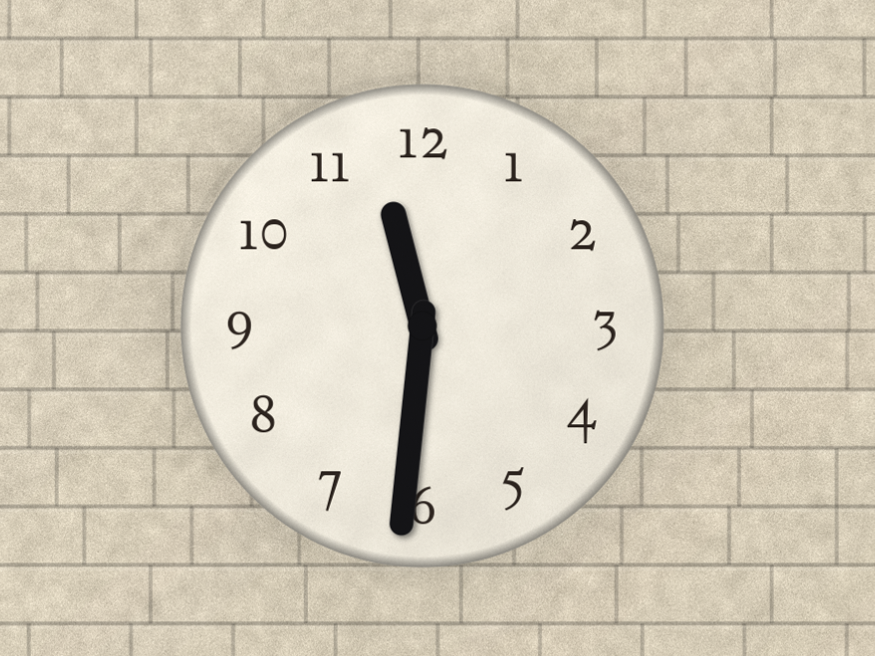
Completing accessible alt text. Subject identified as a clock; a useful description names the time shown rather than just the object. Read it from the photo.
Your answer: 11:31
